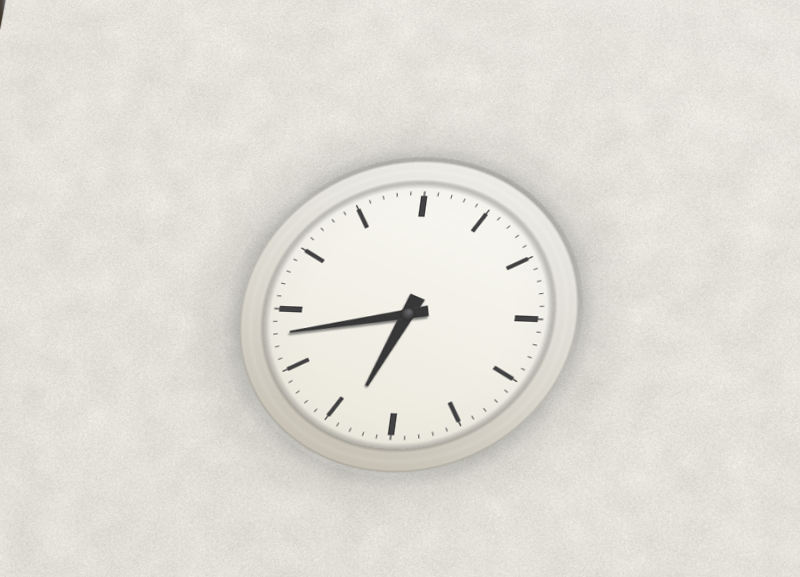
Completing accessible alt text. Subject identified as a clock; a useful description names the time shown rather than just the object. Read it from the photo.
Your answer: 6:43
